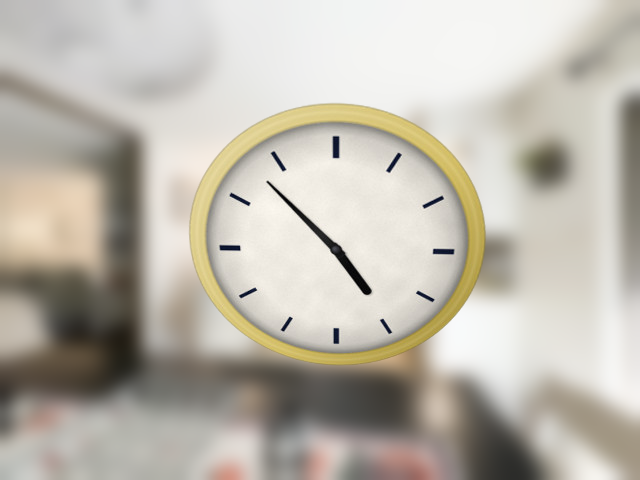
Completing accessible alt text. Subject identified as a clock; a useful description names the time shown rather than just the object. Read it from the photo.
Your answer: 4:53
